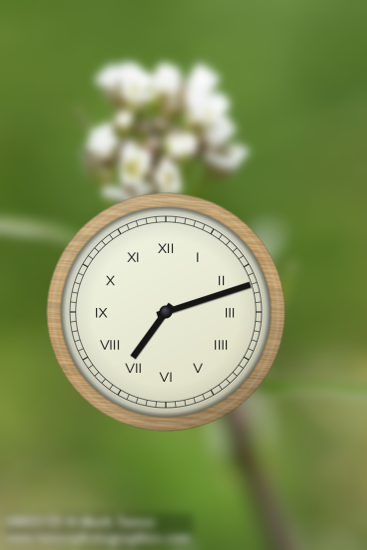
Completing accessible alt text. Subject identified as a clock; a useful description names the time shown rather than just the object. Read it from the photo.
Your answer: 7:12
